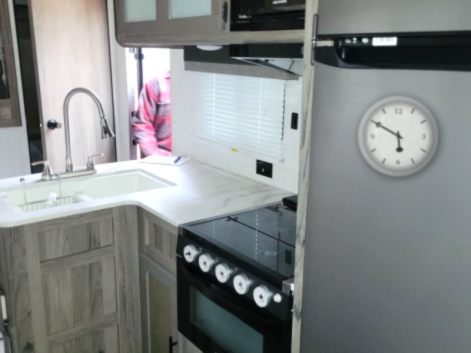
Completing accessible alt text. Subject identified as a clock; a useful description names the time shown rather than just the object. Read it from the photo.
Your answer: 5:50
